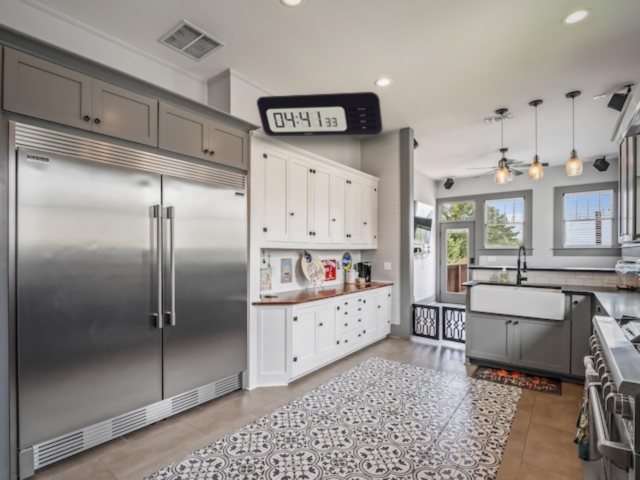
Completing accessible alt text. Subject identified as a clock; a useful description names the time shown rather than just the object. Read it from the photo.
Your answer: 4:41
